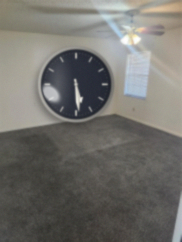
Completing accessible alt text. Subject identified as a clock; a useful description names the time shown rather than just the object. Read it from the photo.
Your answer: 5:29
